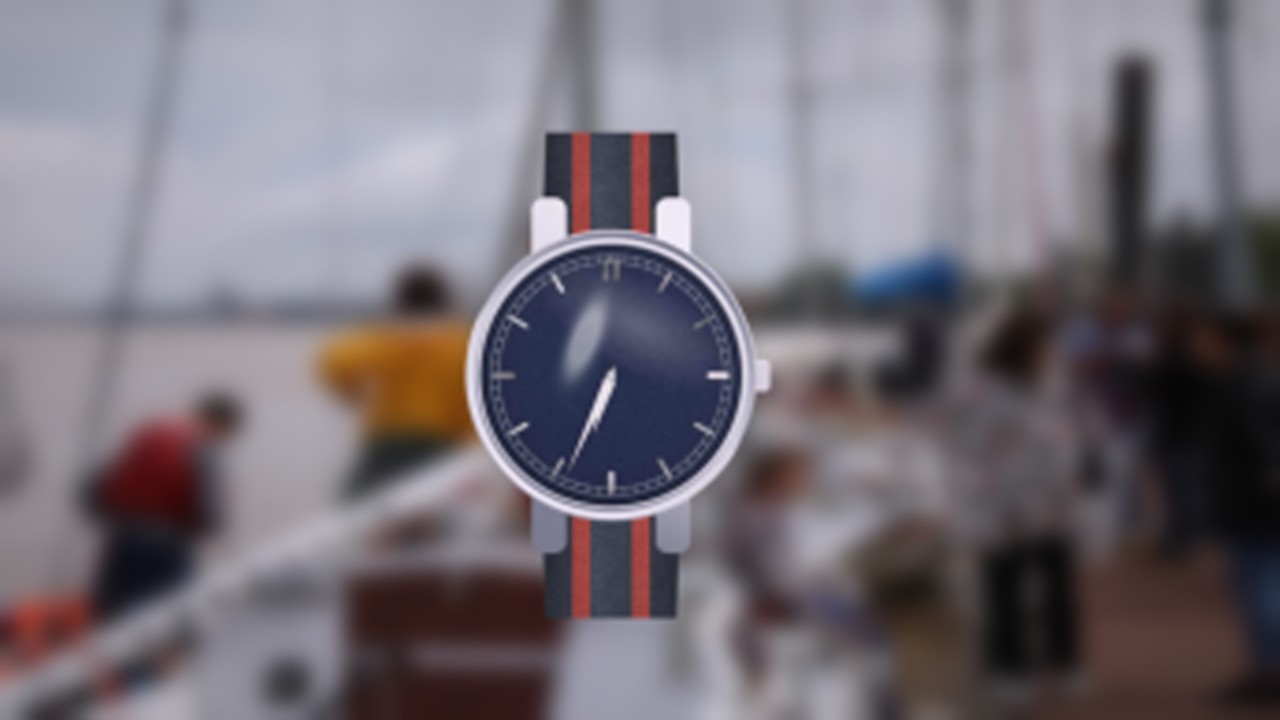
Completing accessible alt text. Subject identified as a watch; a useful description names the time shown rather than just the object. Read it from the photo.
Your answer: 6:34
